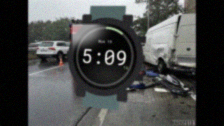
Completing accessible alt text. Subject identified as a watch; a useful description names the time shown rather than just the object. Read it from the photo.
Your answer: 5:09
